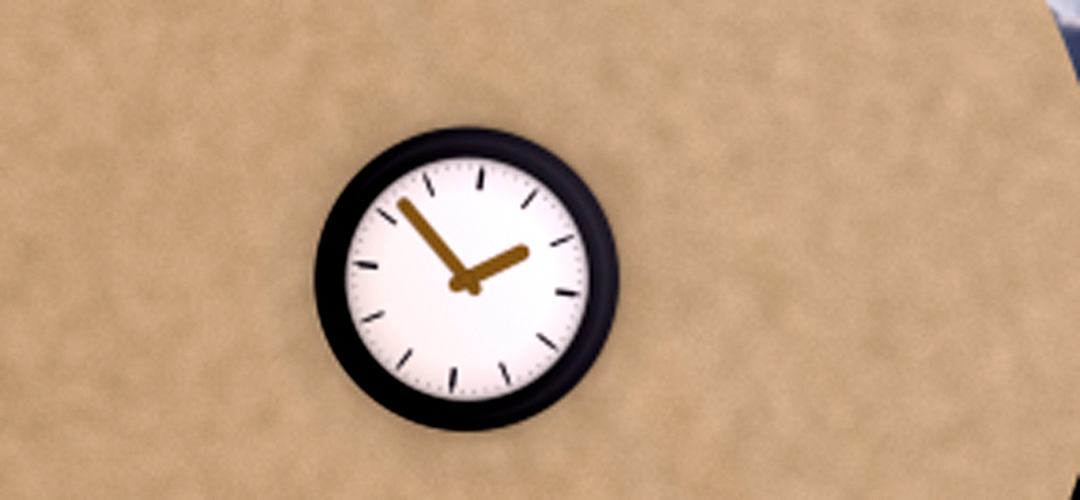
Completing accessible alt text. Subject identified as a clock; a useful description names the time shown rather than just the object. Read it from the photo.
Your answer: 1:52
